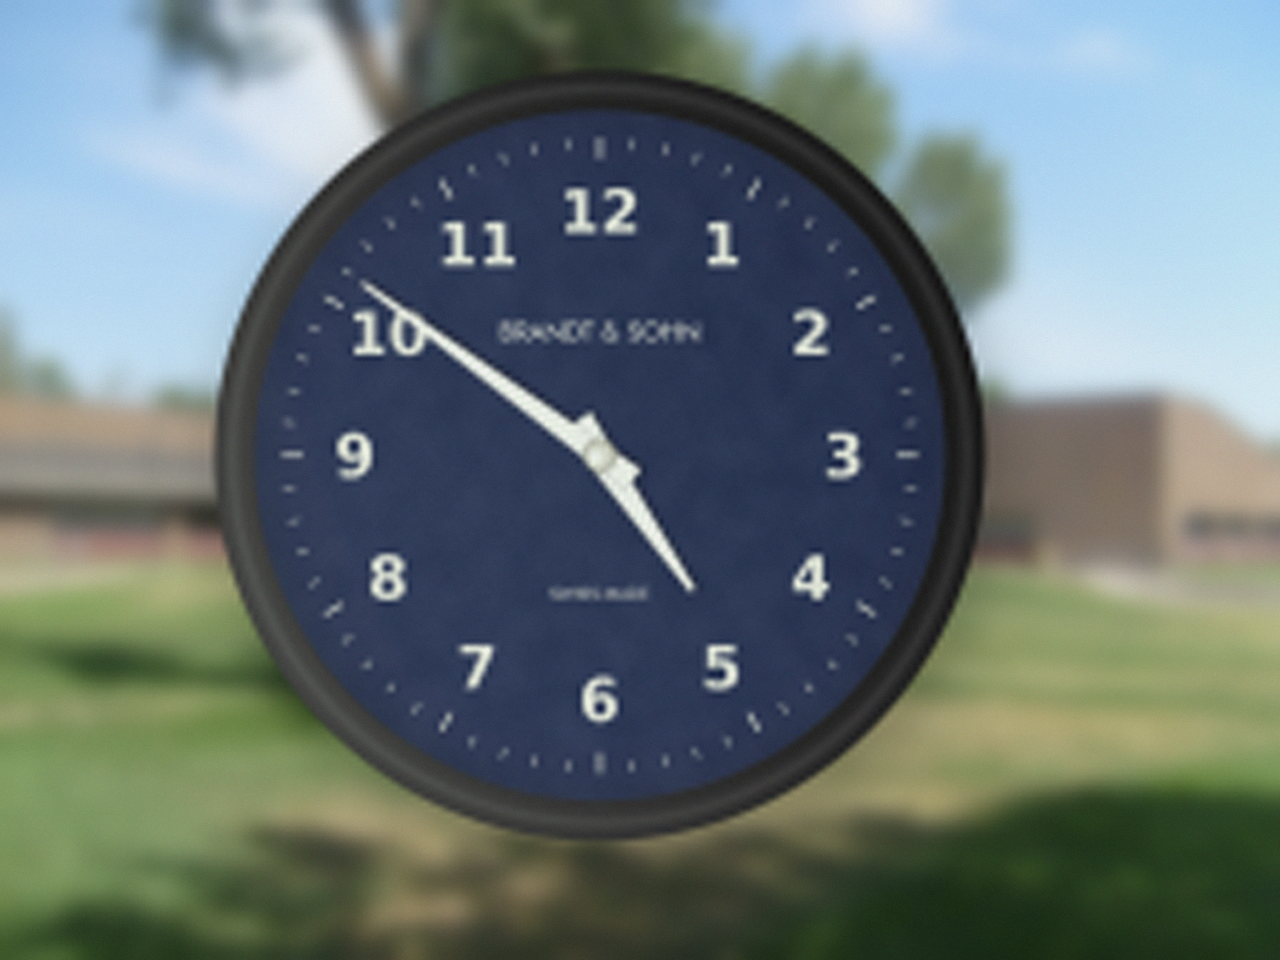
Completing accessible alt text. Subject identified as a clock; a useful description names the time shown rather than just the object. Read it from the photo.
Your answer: 4:51
